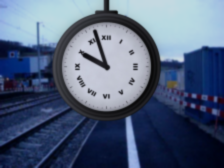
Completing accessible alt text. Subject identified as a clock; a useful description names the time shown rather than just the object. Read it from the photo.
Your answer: 9:57
